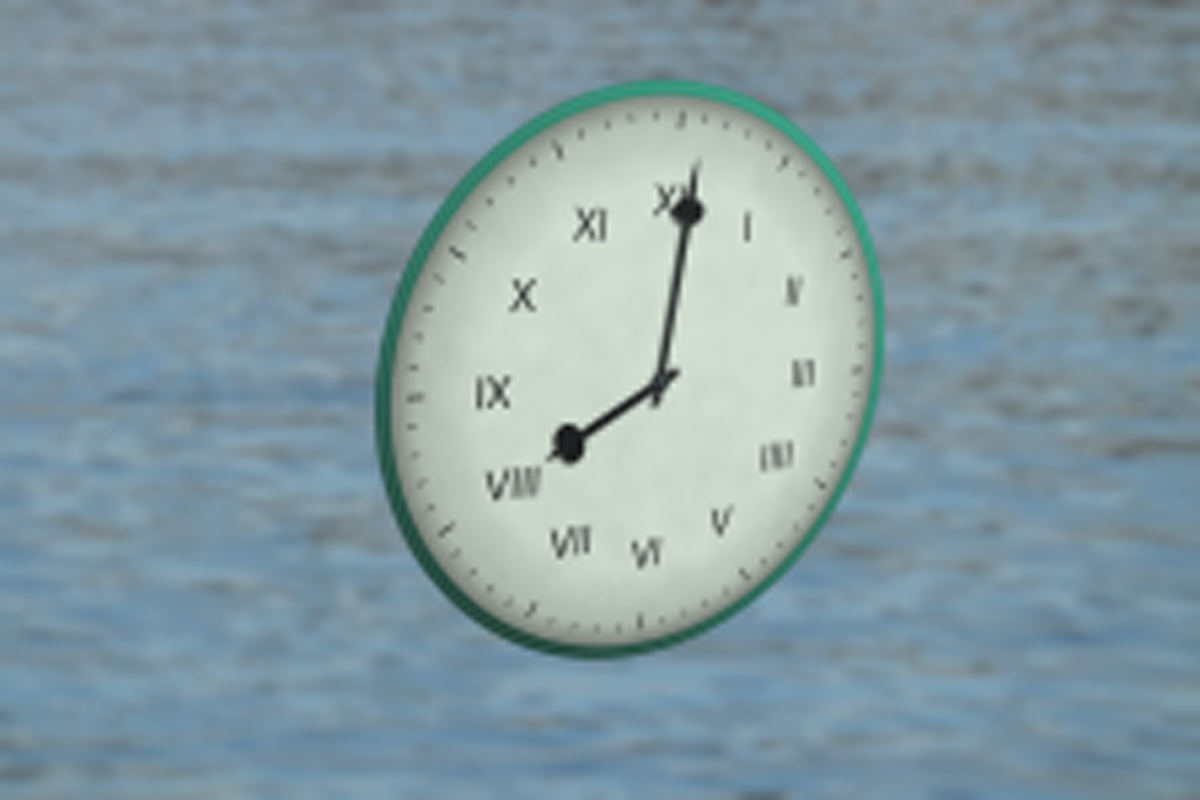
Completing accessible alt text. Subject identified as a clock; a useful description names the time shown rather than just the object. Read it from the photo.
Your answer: 8:01
